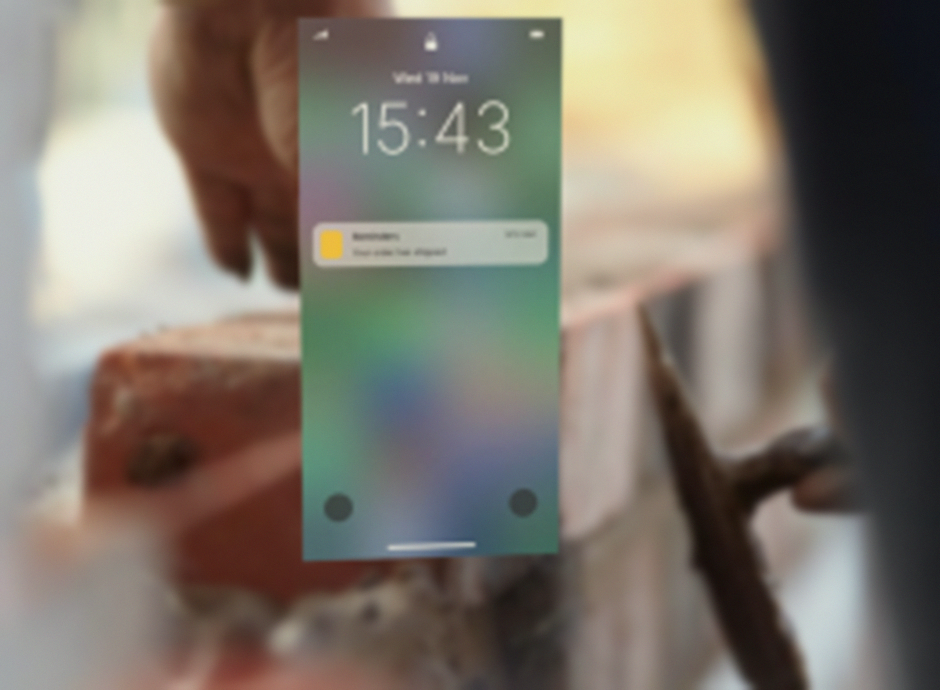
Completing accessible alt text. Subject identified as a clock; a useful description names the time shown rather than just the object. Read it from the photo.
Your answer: 15:43
